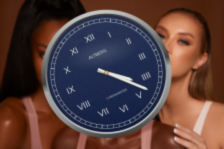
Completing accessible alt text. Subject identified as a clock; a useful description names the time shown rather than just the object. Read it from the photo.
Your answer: 4:23
